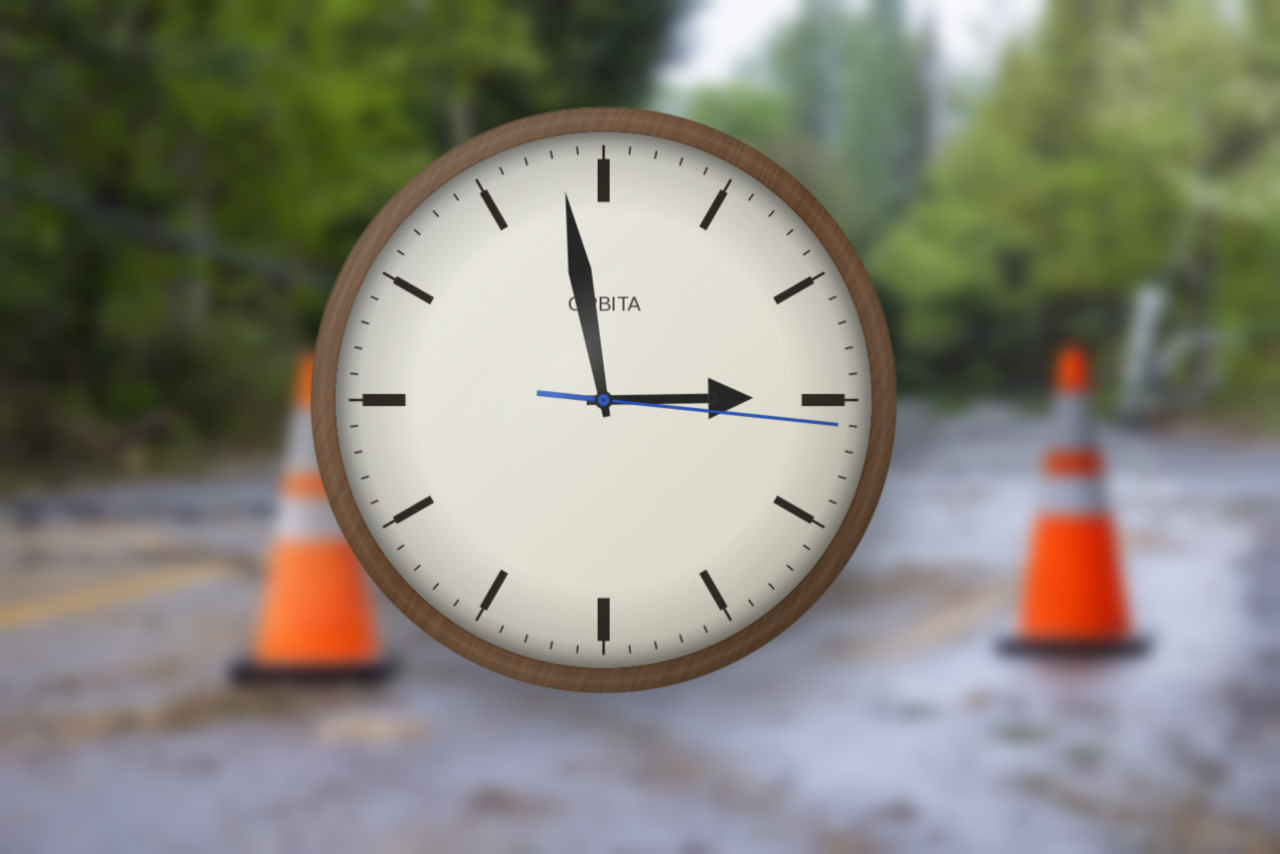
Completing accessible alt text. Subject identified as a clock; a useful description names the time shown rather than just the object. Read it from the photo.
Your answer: 2:58:16
